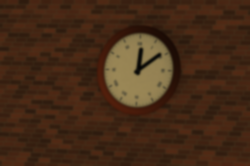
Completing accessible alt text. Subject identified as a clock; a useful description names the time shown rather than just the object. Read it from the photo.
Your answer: 12:09
